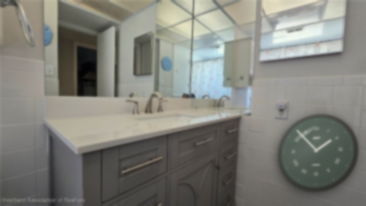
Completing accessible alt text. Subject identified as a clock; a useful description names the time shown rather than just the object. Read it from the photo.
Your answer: 1:53
